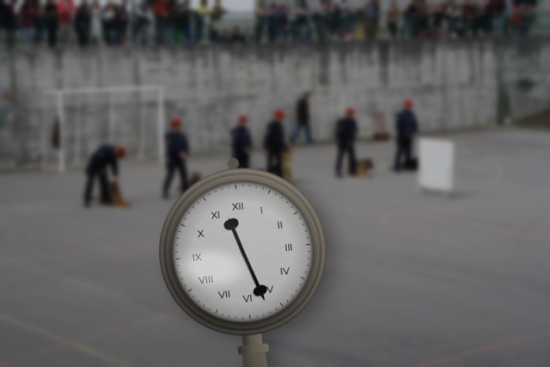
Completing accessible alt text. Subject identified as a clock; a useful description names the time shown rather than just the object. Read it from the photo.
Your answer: 11:27
